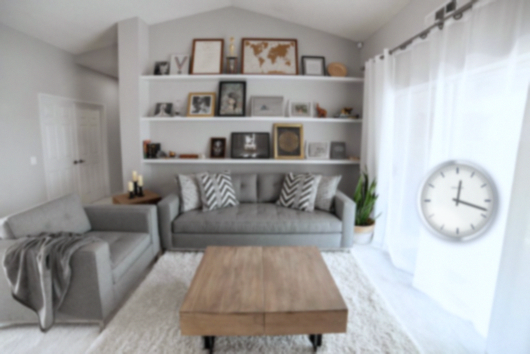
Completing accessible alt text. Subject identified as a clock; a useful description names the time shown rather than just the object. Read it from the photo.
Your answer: 12:18
